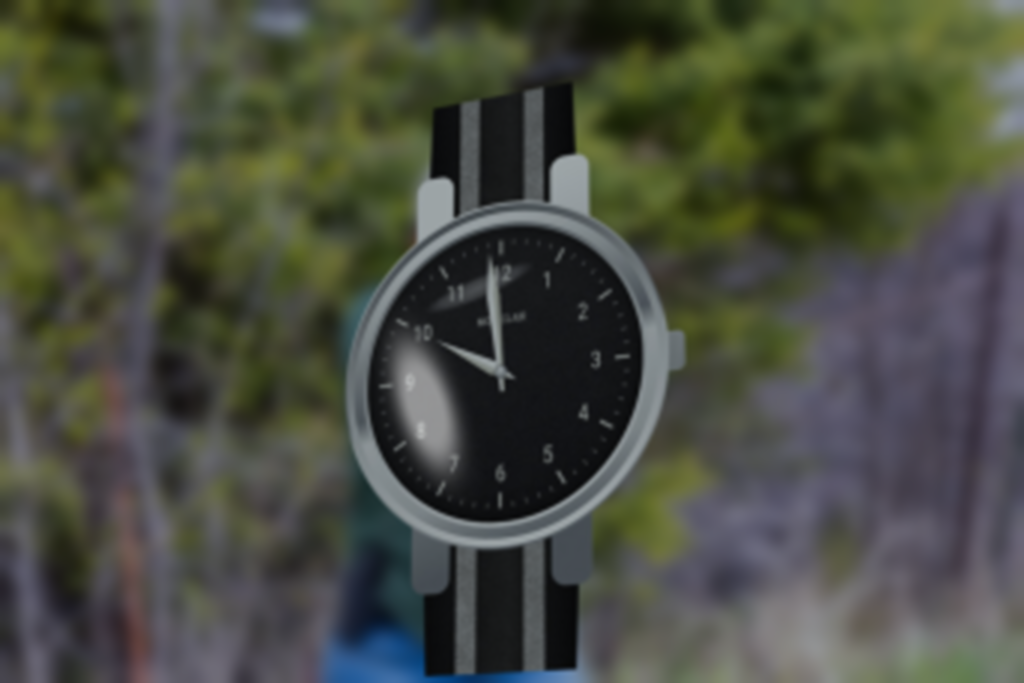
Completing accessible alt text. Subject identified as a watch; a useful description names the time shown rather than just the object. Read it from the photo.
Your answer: 9:59
